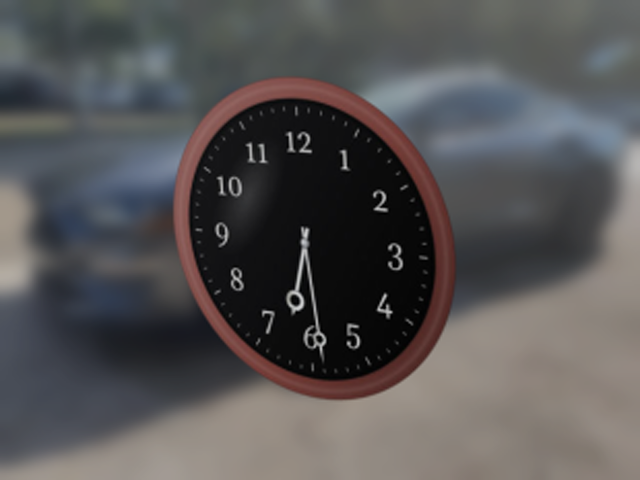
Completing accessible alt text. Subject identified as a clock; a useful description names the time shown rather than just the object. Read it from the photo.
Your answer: 6:29
